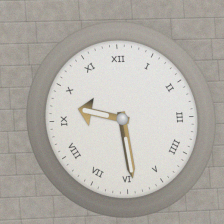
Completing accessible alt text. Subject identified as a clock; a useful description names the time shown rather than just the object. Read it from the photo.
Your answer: 9:29
